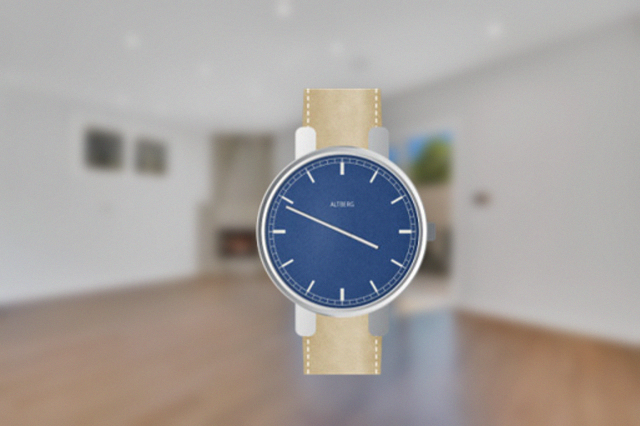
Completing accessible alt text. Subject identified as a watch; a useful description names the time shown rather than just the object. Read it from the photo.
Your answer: 3:49
